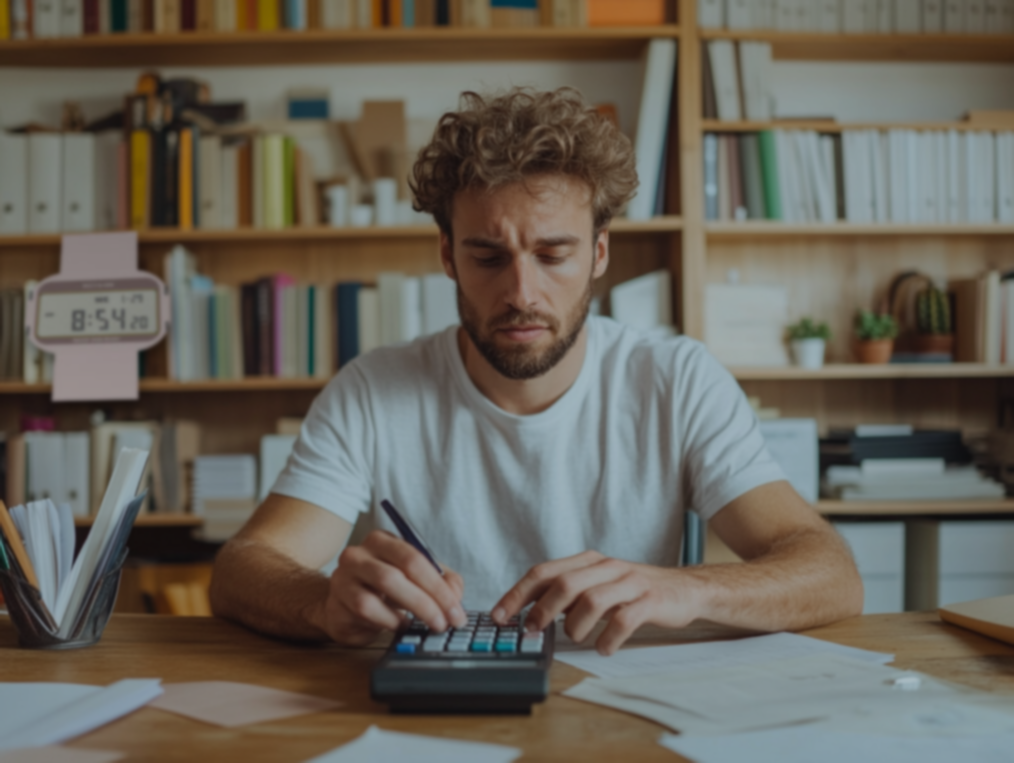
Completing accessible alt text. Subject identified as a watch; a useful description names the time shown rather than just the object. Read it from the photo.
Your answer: 8:54
